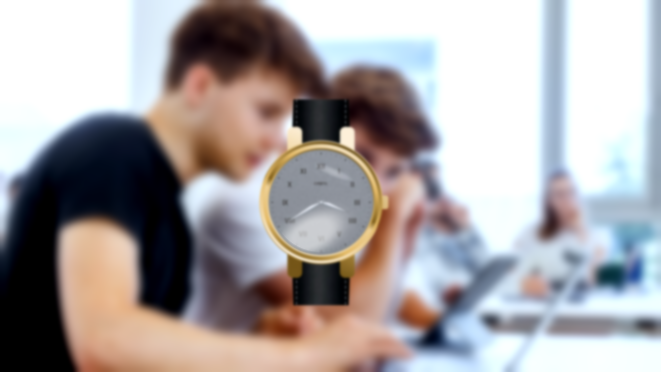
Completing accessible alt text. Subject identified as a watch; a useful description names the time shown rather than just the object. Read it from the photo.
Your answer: 3:40
